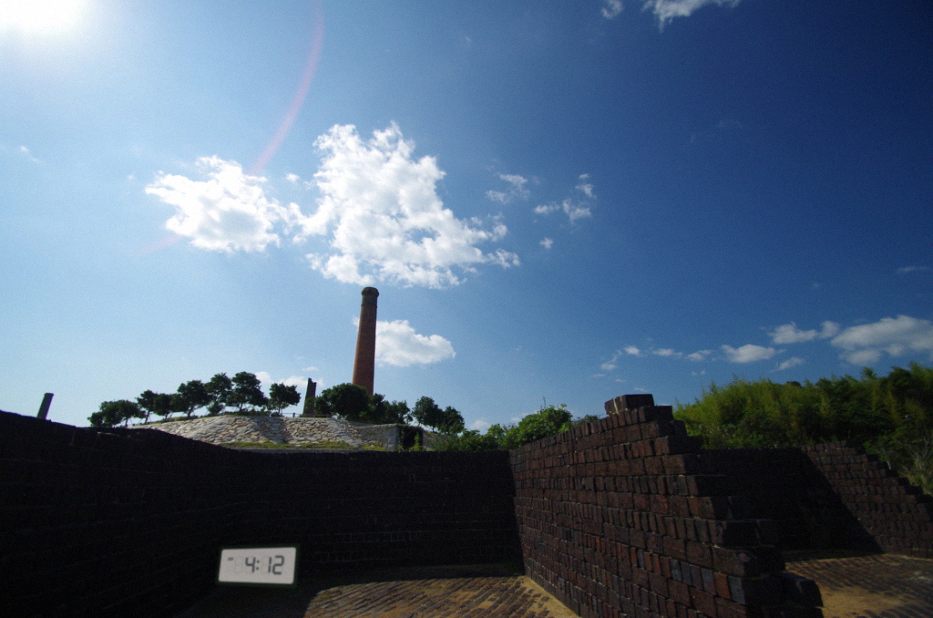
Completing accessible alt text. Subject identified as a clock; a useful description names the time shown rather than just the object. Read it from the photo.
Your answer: 4:12
